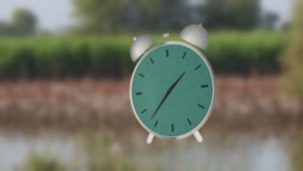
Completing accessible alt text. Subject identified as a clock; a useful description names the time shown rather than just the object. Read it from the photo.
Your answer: 1:37
